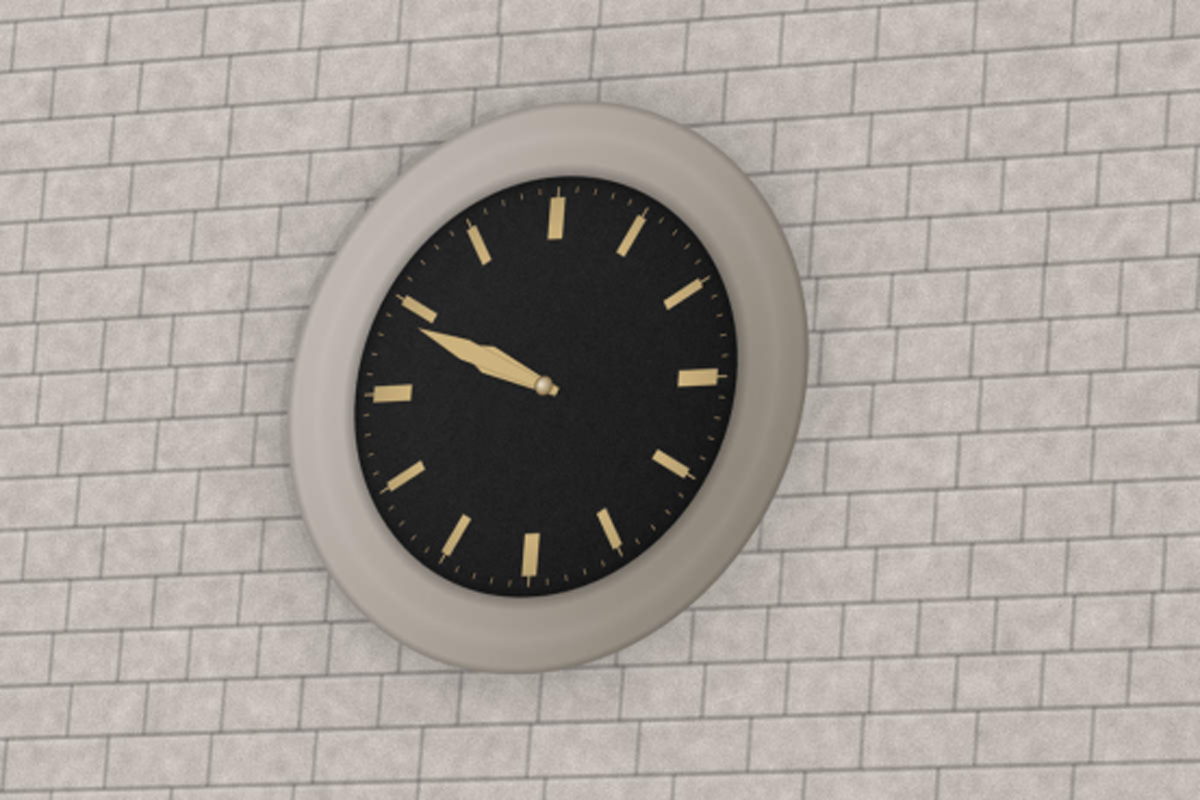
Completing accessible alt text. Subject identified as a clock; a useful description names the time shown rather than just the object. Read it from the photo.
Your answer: 9:49
